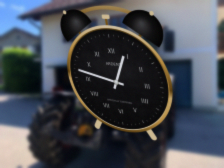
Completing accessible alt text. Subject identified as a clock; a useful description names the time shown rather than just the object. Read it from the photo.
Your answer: 12:47
